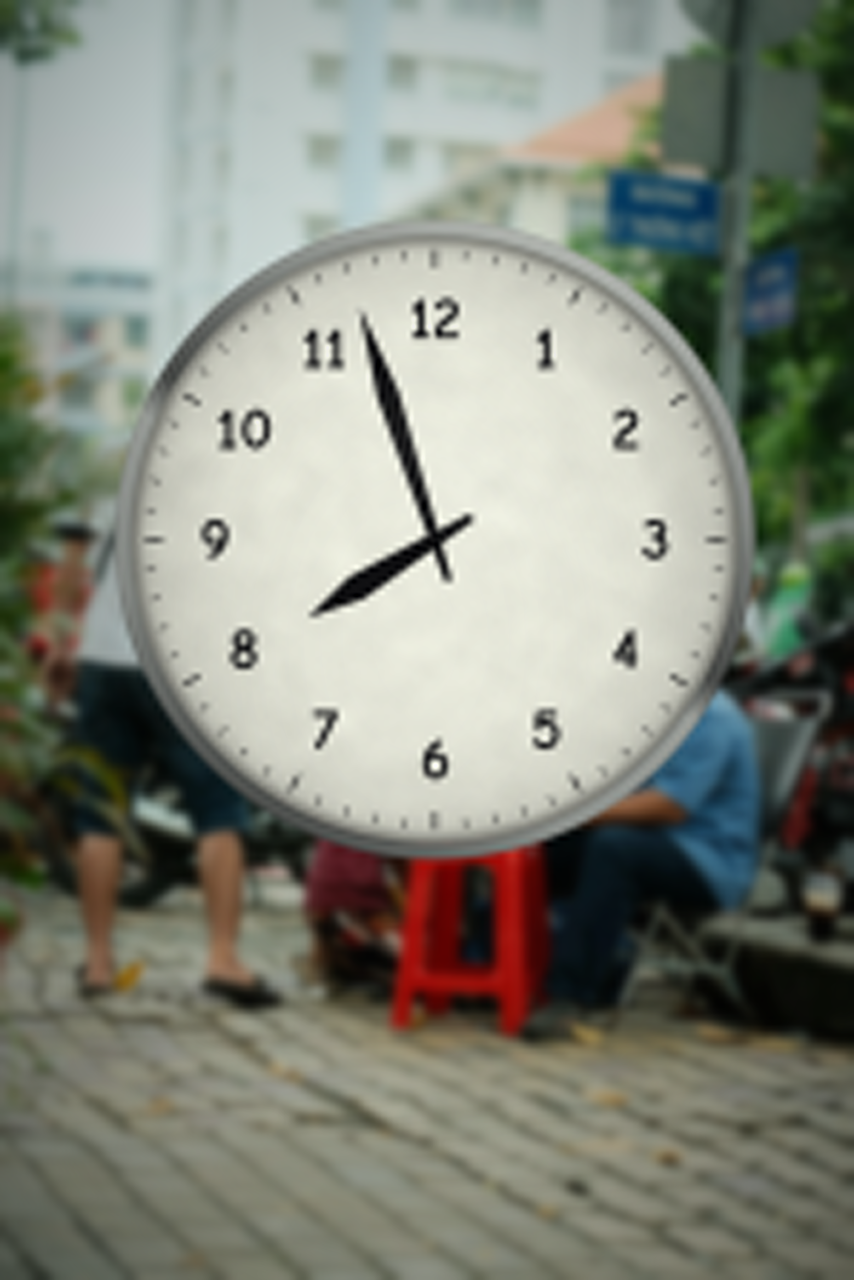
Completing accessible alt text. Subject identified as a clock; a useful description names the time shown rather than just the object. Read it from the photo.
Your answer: 7:57
